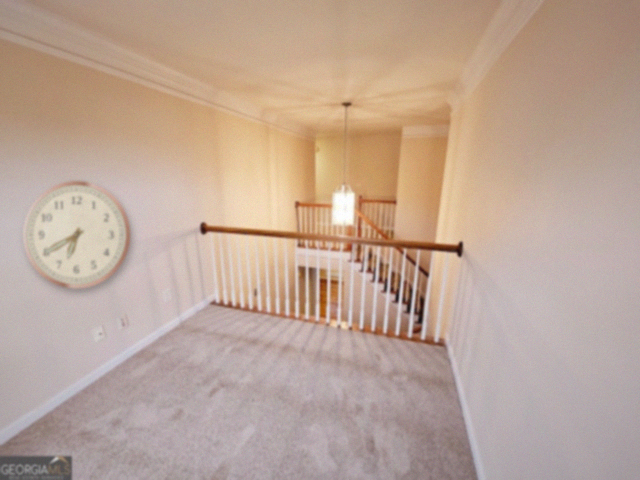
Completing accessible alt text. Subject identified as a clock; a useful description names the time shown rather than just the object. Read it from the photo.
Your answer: 6:40
